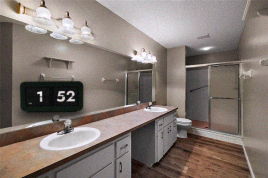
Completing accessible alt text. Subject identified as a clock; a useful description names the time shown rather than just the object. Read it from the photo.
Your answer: 1:52
